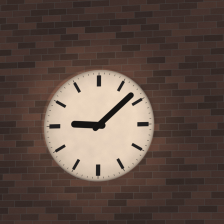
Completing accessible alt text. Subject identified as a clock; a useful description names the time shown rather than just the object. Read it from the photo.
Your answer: 9:08
